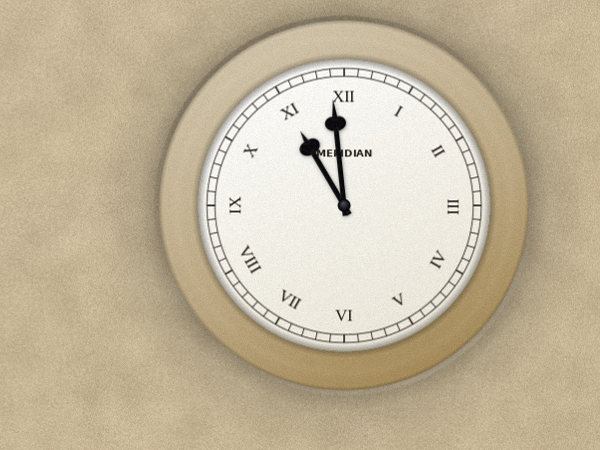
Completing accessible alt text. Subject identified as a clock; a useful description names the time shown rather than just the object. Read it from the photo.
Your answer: 10:59
